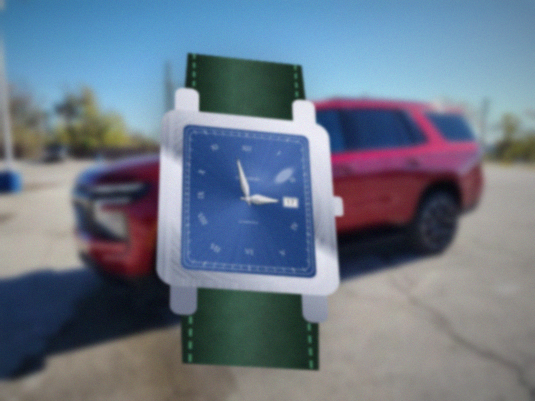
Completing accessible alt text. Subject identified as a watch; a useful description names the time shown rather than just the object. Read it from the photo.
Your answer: 2:58
